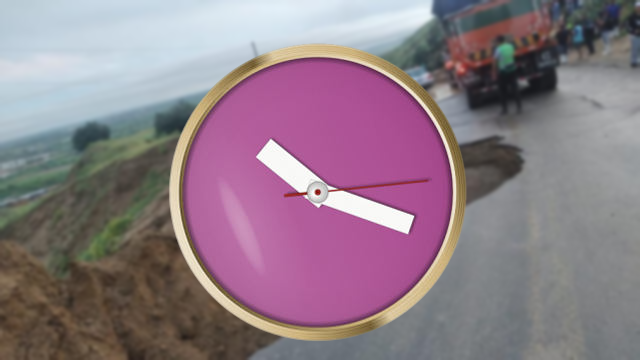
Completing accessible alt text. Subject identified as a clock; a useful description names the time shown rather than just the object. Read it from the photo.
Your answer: 10:18:14
